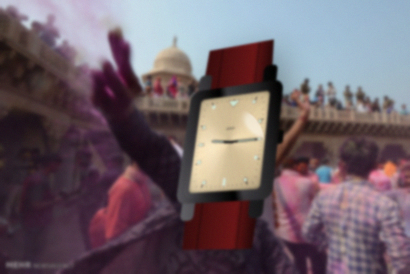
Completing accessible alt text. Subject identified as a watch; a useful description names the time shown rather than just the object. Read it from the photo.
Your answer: 9:15
